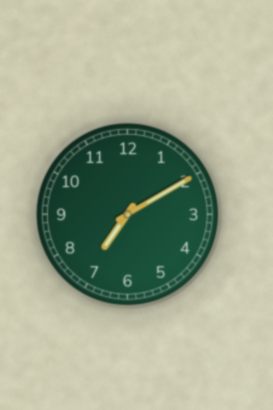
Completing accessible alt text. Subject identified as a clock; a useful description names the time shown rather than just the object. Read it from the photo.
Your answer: 7:10
